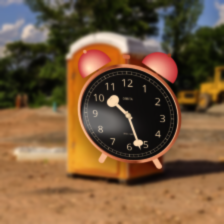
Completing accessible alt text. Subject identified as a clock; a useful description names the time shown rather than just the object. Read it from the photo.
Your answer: 10:27
